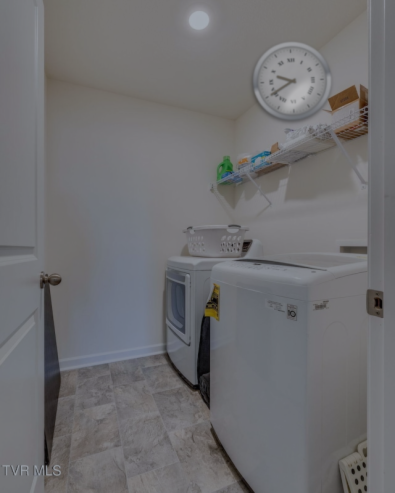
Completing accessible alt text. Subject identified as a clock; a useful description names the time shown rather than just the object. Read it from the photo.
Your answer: 9:40
